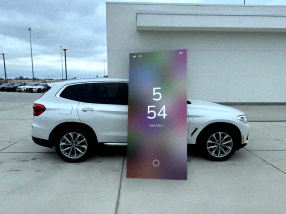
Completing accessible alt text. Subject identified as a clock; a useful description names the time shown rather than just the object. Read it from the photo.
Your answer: 5:54
